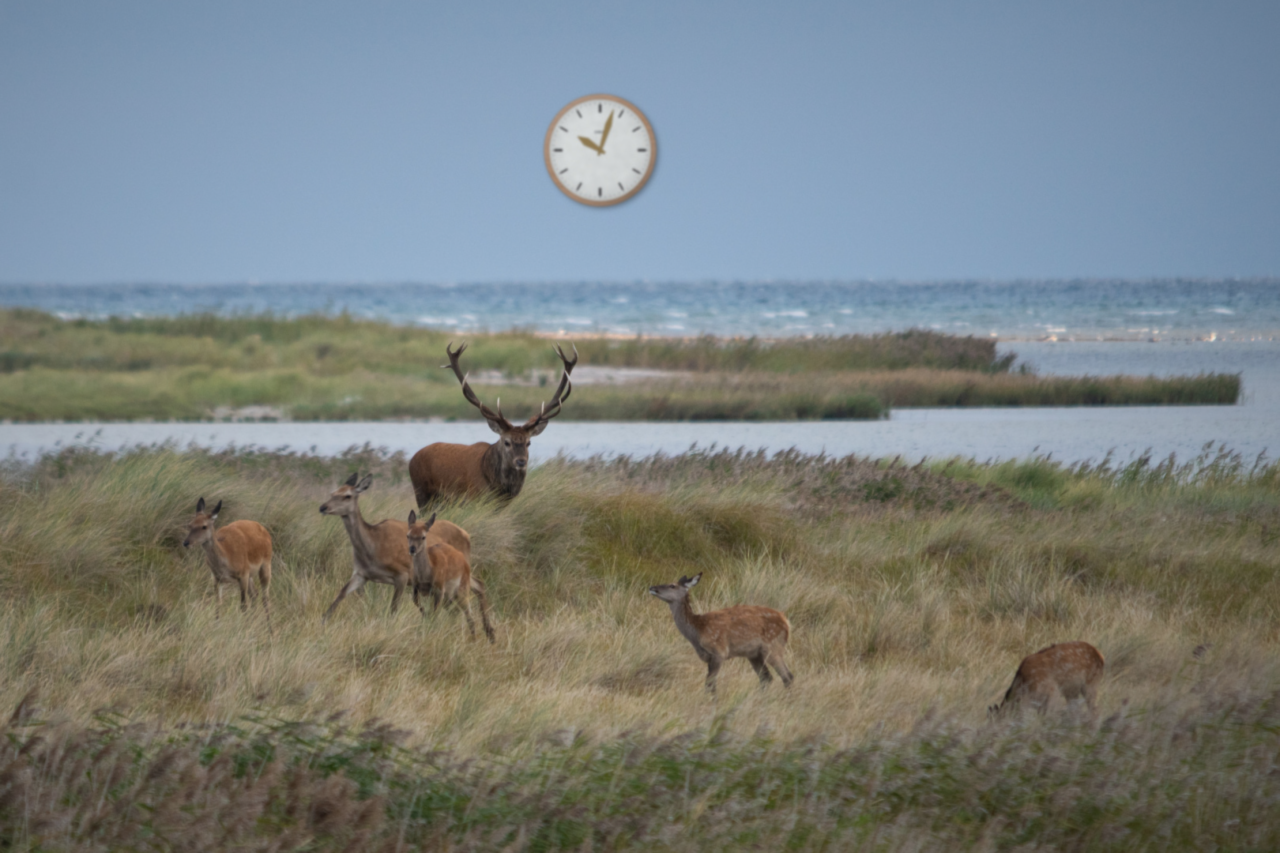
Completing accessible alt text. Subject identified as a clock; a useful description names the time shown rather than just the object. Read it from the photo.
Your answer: 10:03
